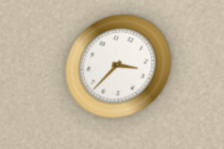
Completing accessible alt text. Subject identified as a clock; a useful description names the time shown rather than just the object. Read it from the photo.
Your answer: 2:33
